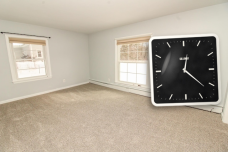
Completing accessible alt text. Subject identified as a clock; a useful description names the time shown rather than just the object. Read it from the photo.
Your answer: 12:22
